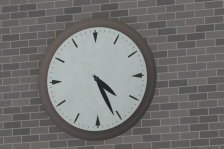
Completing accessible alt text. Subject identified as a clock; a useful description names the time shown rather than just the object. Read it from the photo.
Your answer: 4:26
